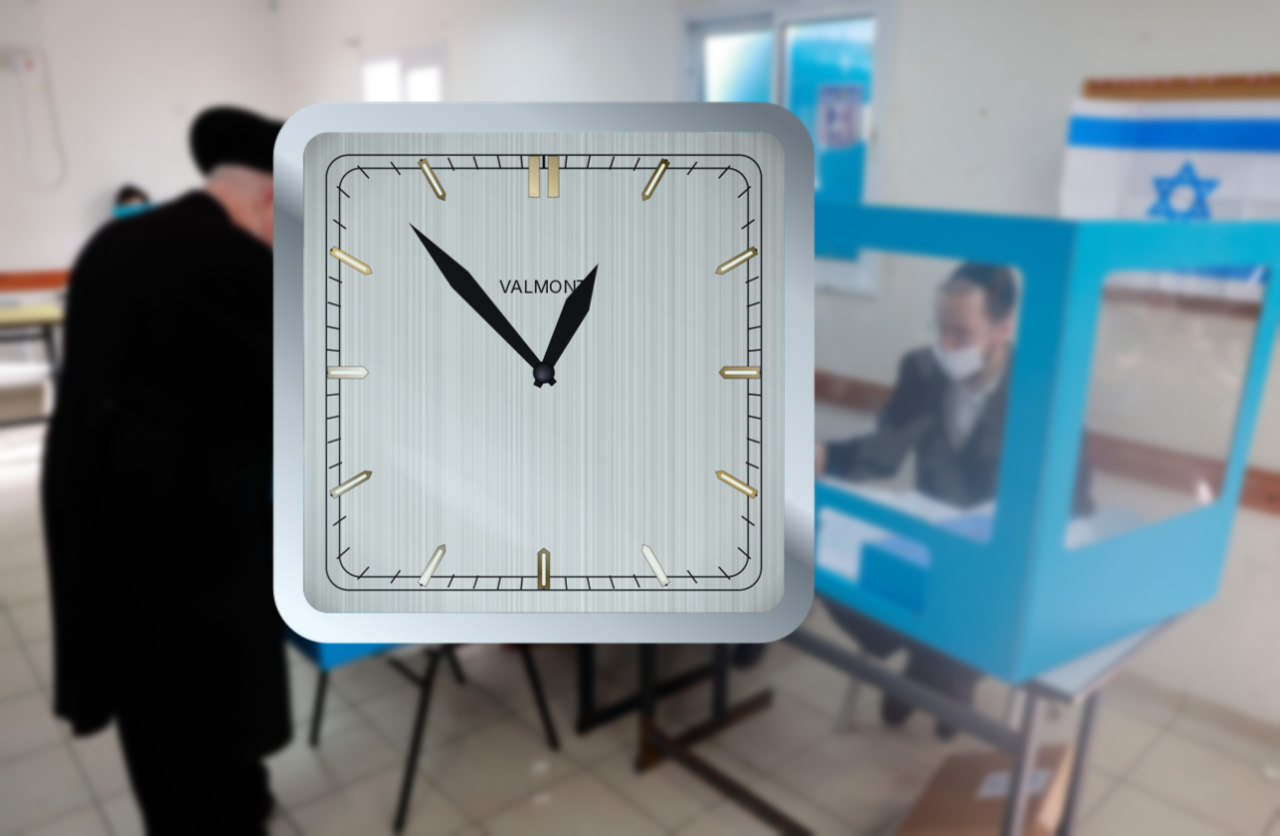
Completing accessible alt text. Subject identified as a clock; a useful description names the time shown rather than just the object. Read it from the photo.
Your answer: 12:53
